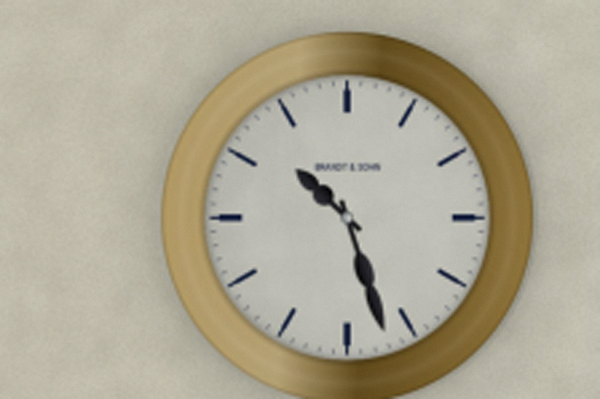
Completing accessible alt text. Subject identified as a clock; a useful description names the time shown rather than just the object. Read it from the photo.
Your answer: 10:27
